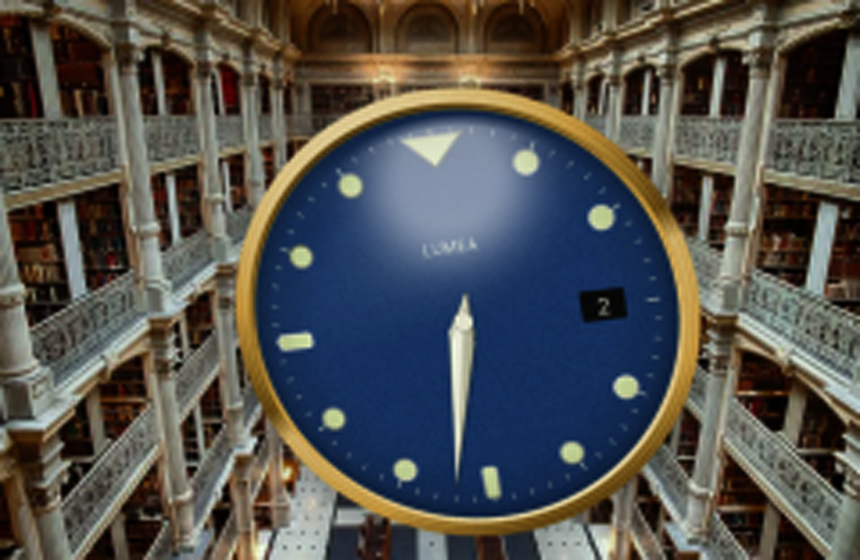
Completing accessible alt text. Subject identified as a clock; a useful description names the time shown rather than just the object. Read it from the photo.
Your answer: 6:32
